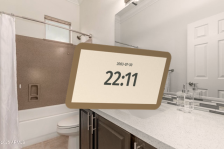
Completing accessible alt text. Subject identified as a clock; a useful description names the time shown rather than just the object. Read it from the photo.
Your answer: 22:11
